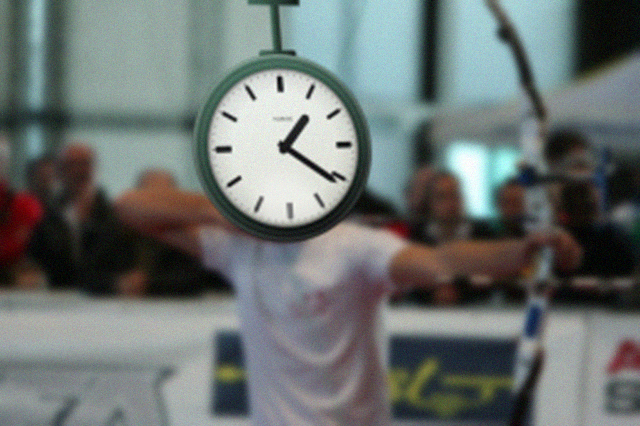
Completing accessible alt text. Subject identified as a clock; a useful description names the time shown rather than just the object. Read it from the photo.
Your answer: 1:21
